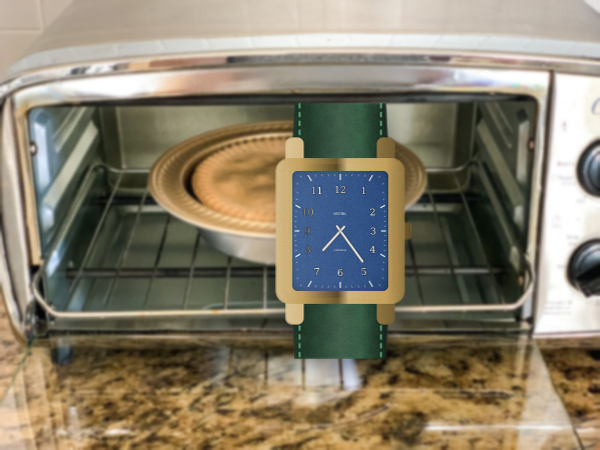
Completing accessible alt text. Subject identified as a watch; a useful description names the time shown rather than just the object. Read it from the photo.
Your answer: 7:24
